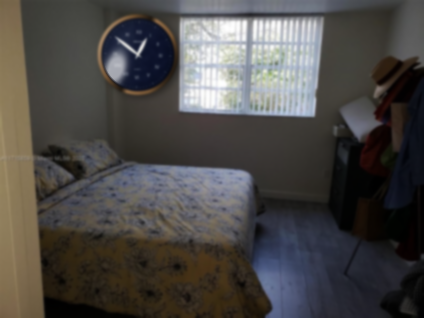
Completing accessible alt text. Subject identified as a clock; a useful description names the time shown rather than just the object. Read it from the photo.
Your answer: 12:51
